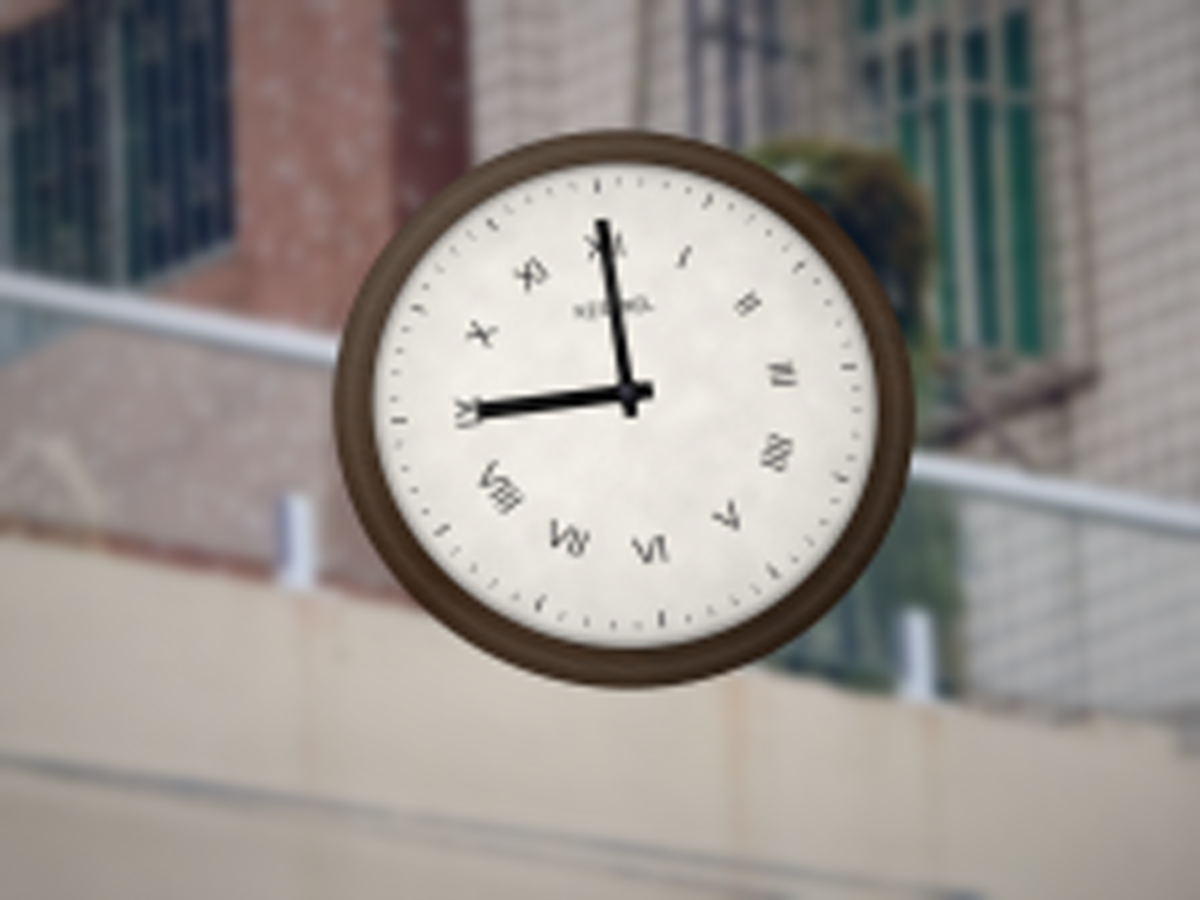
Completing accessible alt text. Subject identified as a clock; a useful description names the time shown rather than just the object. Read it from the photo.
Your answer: 9:00
